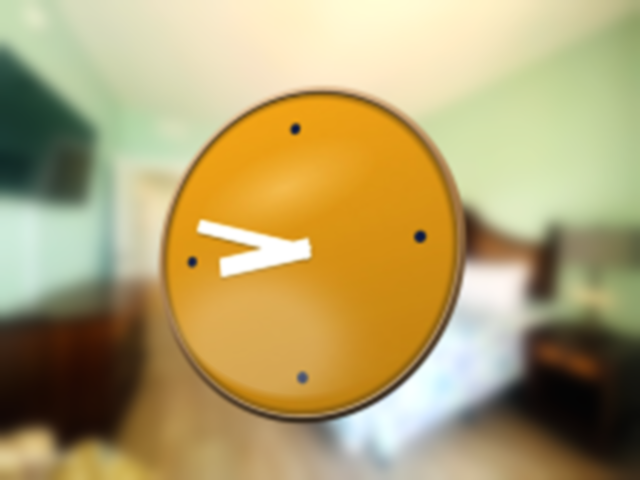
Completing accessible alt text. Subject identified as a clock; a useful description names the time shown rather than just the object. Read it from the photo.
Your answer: 8:48
